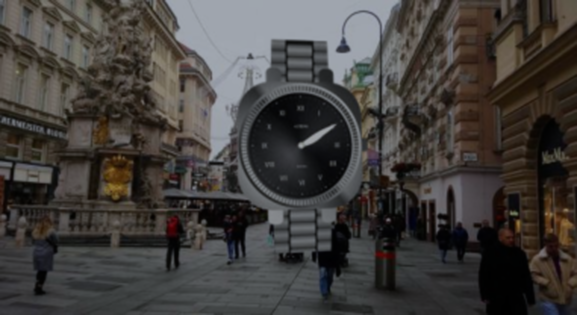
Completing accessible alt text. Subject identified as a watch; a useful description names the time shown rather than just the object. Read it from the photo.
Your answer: 2:10
